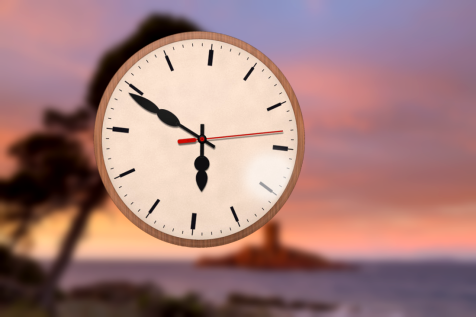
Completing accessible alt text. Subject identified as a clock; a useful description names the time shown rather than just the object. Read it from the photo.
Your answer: 5:49:13
